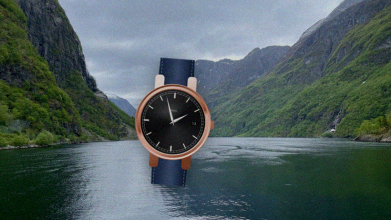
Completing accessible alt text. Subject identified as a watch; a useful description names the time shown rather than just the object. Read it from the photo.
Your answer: 1:57
